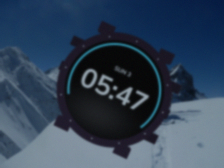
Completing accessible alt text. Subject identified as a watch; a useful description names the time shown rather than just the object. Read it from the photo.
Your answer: 5:47
